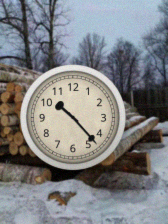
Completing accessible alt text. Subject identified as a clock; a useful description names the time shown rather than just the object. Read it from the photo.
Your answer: 10:23
